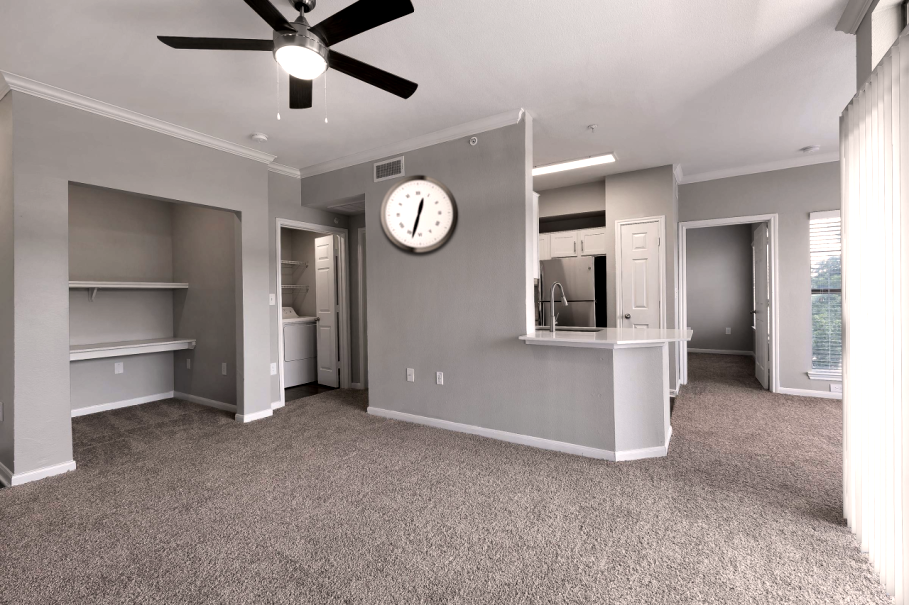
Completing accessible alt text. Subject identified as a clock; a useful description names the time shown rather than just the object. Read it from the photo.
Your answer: 12:33
